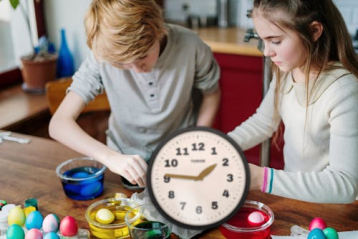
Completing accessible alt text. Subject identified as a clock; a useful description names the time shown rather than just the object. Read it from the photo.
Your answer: 1:46
